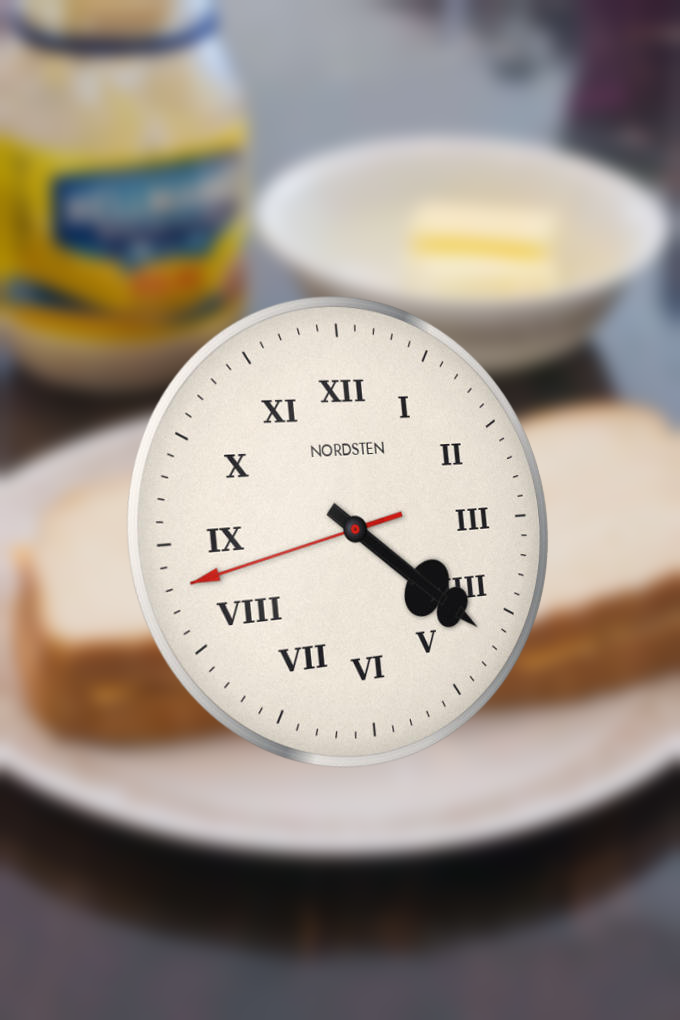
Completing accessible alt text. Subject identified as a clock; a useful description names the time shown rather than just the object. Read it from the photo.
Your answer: 4:21:43
